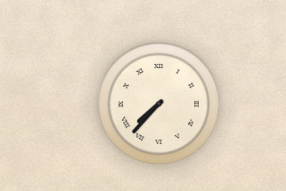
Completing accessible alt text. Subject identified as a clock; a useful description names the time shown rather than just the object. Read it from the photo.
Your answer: 7:37
